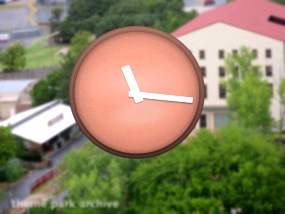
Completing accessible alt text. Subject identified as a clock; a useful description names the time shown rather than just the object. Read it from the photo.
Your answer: 11:16
